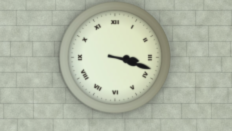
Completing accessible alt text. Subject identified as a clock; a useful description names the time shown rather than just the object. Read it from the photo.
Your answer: 3:18
